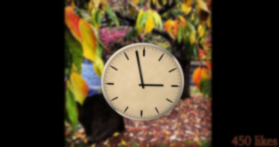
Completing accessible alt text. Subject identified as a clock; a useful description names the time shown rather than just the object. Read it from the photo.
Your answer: 2:58
